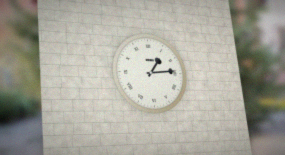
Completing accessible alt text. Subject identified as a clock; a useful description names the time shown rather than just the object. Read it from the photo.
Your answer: 1:14
